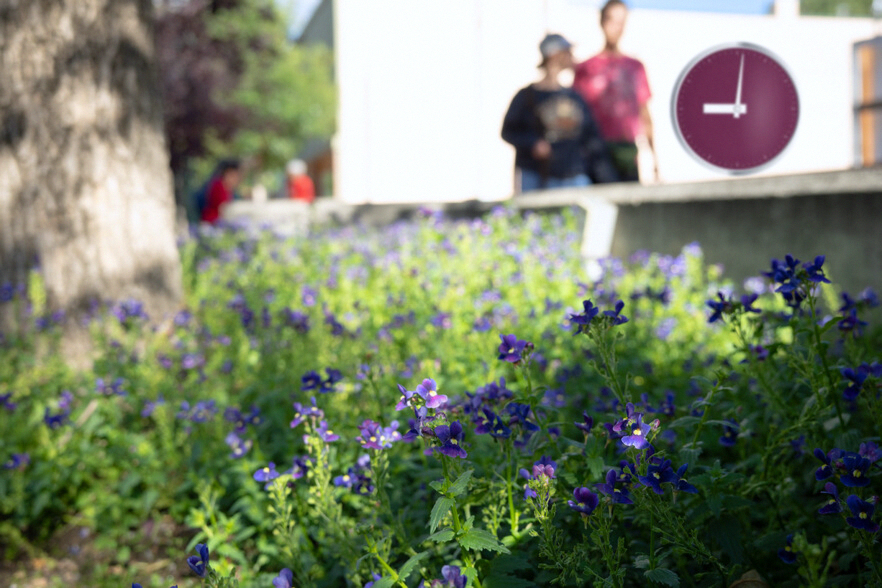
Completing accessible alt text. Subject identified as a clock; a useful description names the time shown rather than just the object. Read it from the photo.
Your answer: 9:01
